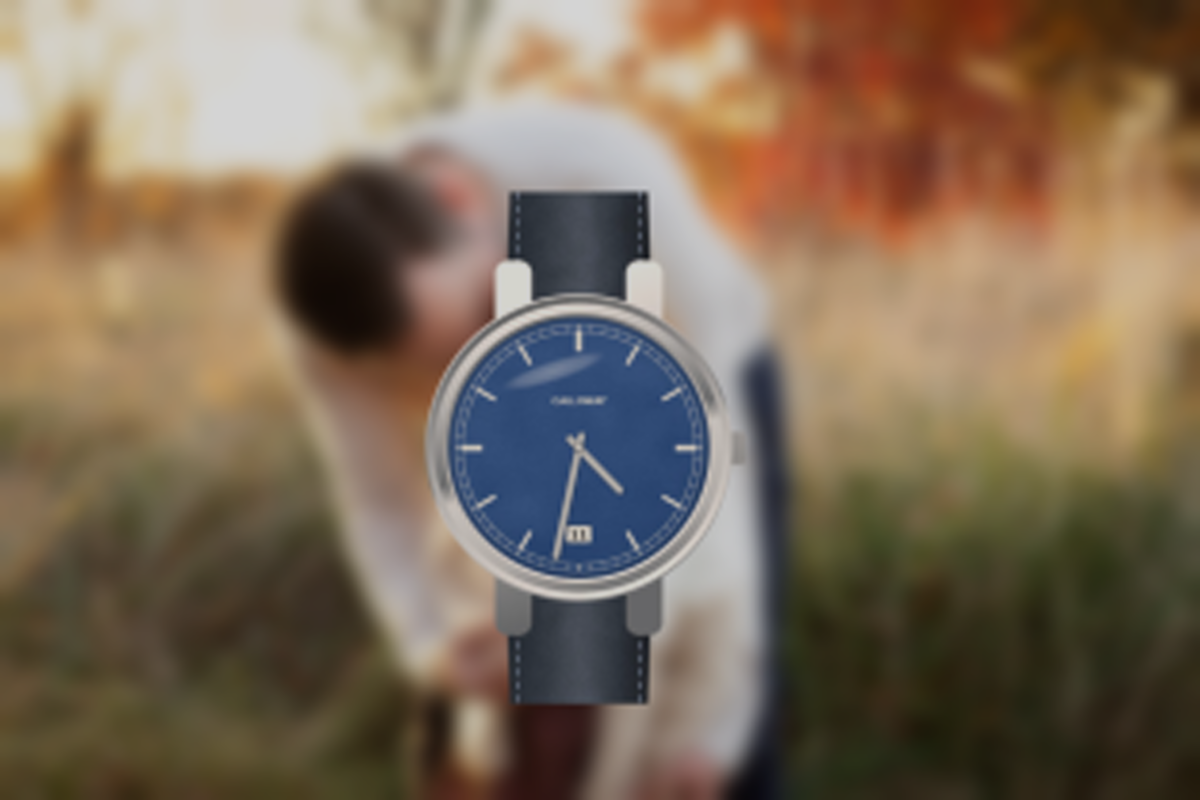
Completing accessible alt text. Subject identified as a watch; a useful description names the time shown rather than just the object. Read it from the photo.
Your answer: 4:32
